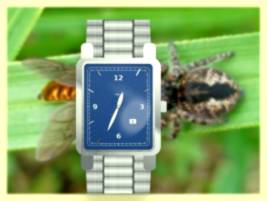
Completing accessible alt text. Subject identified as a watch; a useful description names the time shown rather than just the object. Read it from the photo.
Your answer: 12:34
